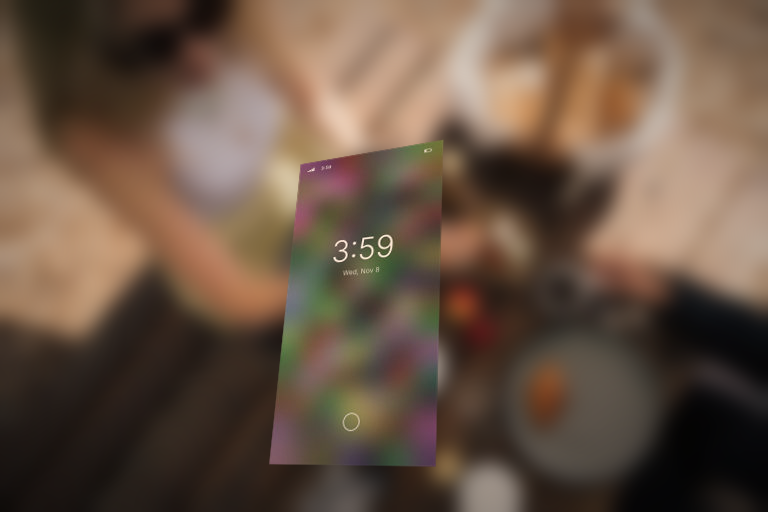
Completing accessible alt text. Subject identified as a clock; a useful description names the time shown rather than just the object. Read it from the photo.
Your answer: 3:59
